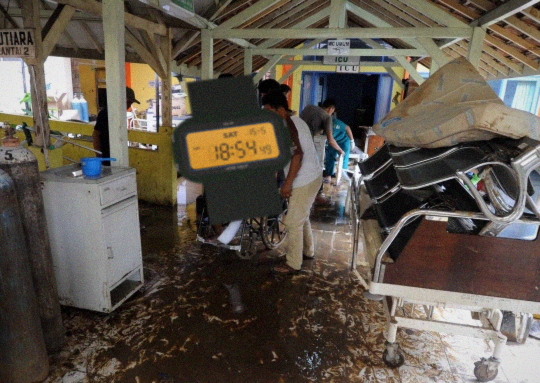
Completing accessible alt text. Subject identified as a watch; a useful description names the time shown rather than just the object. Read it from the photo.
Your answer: 18:54
